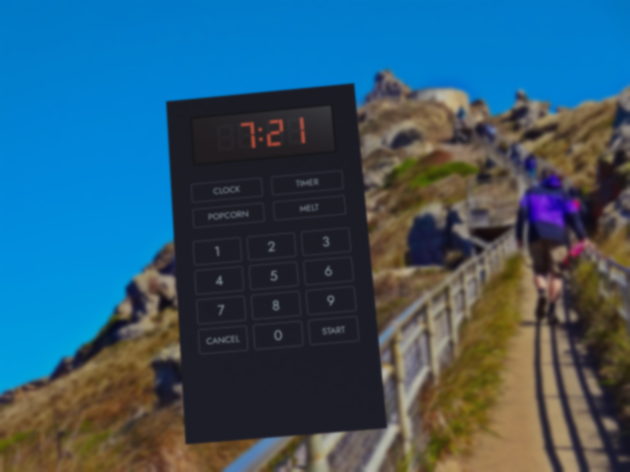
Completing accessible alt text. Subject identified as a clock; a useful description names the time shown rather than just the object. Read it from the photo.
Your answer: 7:21
